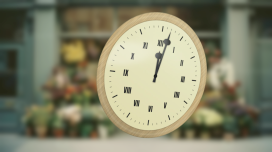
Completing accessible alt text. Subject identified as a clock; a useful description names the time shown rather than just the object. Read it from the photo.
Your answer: 12:02
